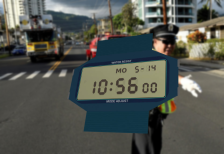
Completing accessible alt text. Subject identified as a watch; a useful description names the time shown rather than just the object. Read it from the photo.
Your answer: 10:56:00
